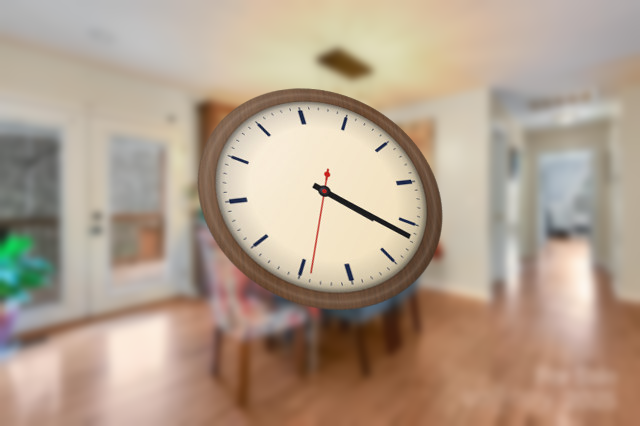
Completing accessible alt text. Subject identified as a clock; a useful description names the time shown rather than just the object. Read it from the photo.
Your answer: 4:21:34
